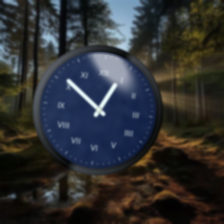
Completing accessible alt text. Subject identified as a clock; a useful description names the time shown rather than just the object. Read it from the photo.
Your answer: 12:51
